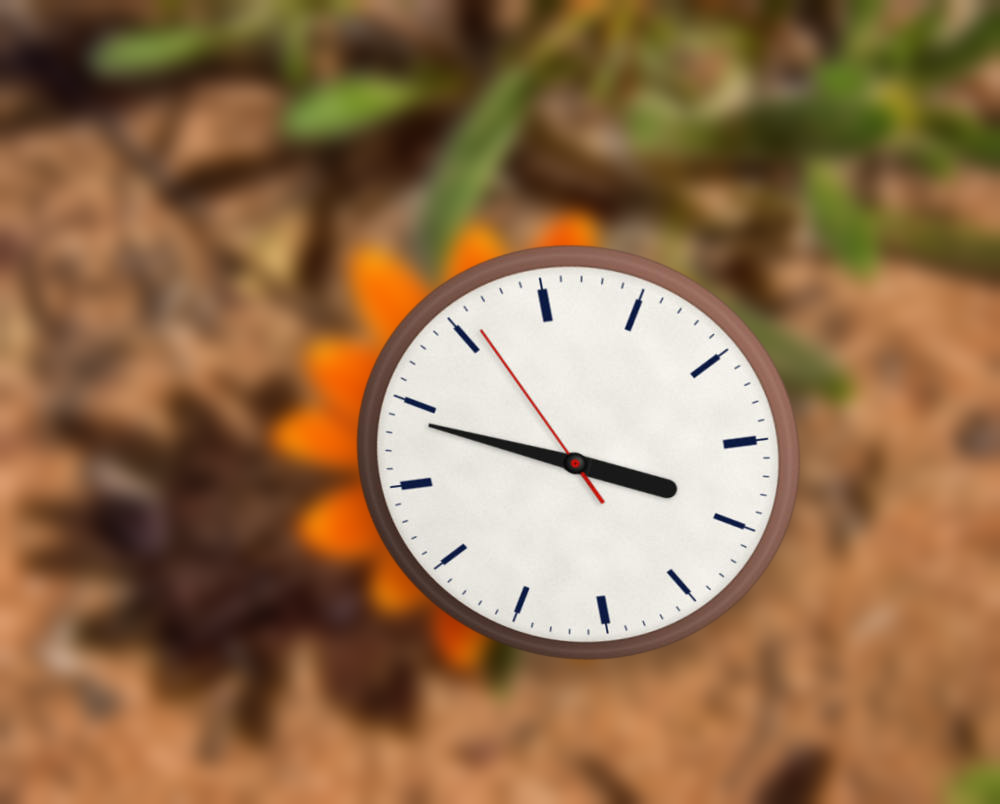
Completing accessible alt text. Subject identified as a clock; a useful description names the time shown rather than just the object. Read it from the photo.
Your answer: 3:48:56
